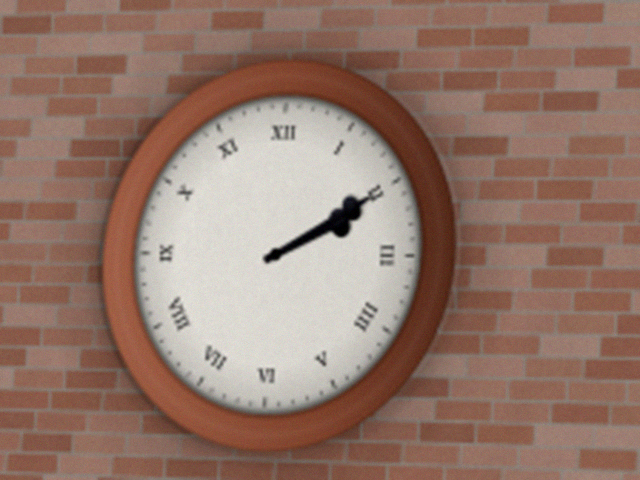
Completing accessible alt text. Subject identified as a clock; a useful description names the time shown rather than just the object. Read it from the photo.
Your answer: 2:10
